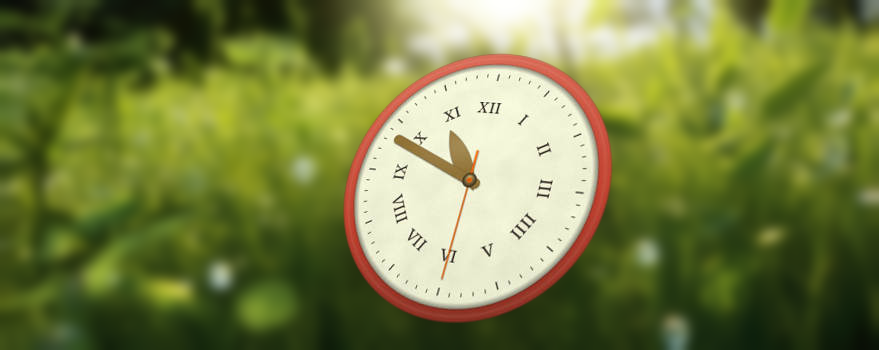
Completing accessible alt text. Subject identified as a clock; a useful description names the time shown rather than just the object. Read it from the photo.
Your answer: 10:48:30
